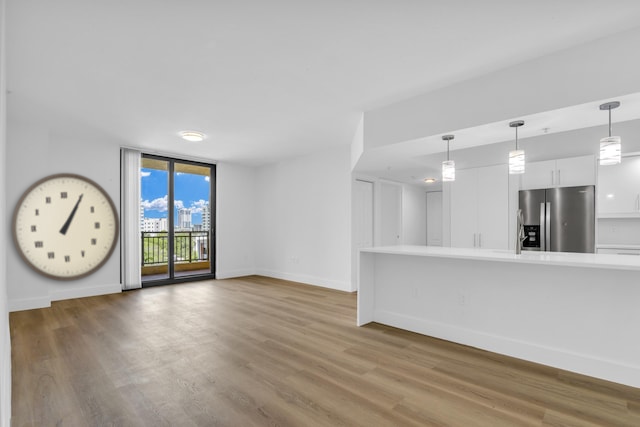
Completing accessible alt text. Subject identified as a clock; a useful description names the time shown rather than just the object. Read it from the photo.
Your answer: 1:05
